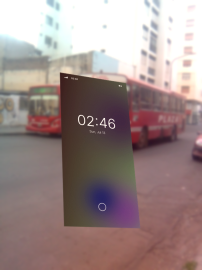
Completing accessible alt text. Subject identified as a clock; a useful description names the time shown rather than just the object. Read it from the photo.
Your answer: 2:46
